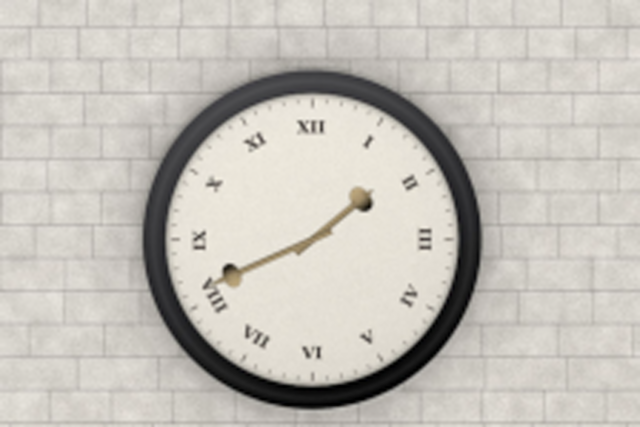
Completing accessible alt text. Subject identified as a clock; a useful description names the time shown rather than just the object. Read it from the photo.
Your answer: 1:41
